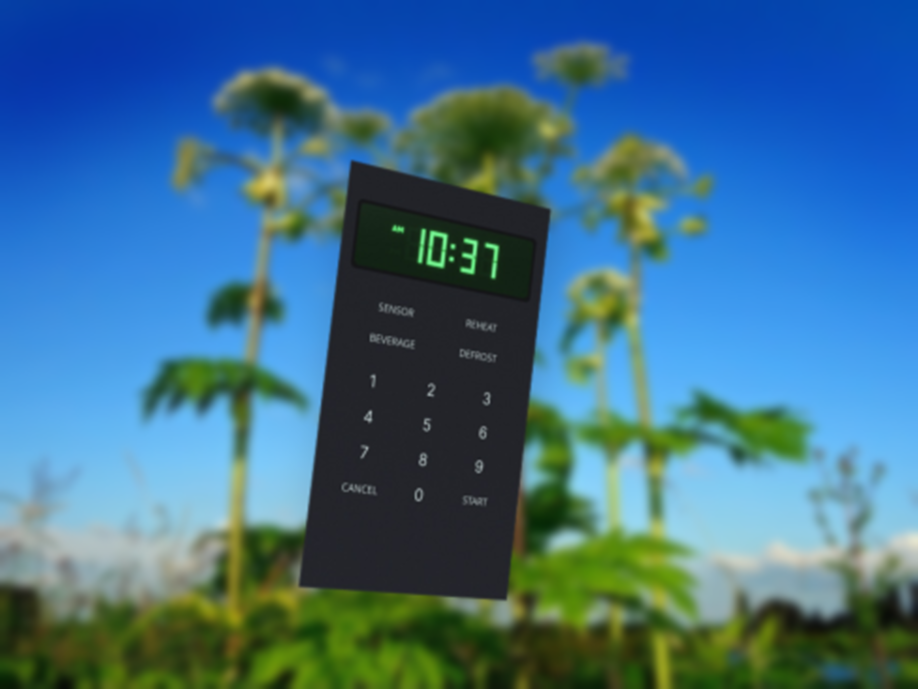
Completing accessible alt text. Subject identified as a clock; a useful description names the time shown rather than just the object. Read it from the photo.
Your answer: 10:37
